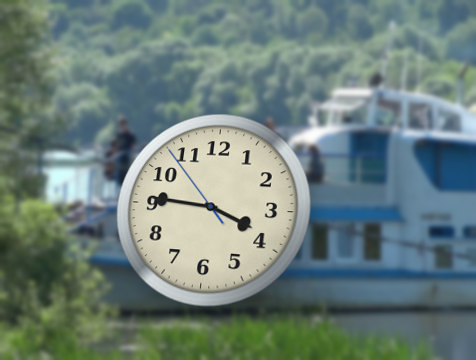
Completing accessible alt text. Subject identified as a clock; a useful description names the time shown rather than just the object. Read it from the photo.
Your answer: 3:45:53
